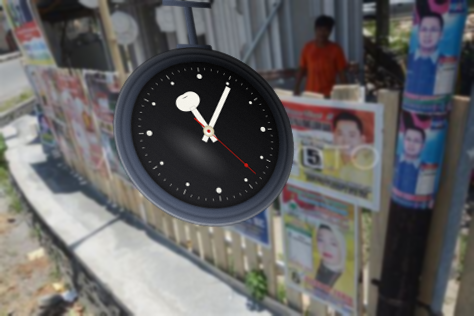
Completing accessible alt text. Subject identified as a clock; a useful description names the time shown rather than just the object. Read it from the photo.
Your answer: 11:05:23
